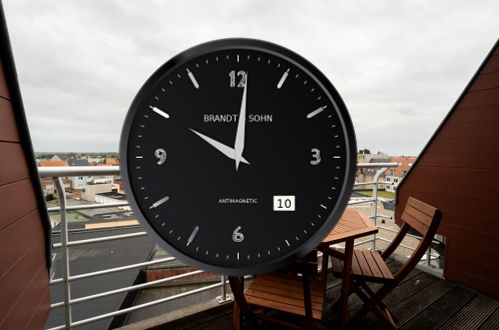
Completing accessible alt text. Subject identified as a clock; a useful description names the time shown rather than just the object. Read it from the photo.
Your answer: 10:01
